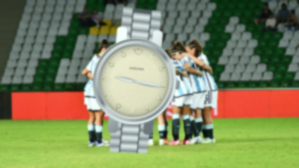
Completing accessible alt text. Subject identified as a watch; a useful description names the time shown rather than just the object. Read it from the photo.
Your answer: 9:16
